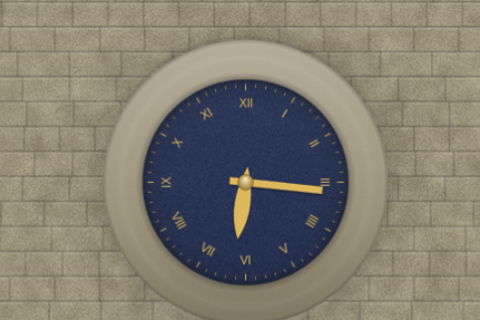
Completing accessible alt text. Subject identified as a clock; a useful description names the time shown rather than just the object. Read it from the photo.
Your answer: 6:16
